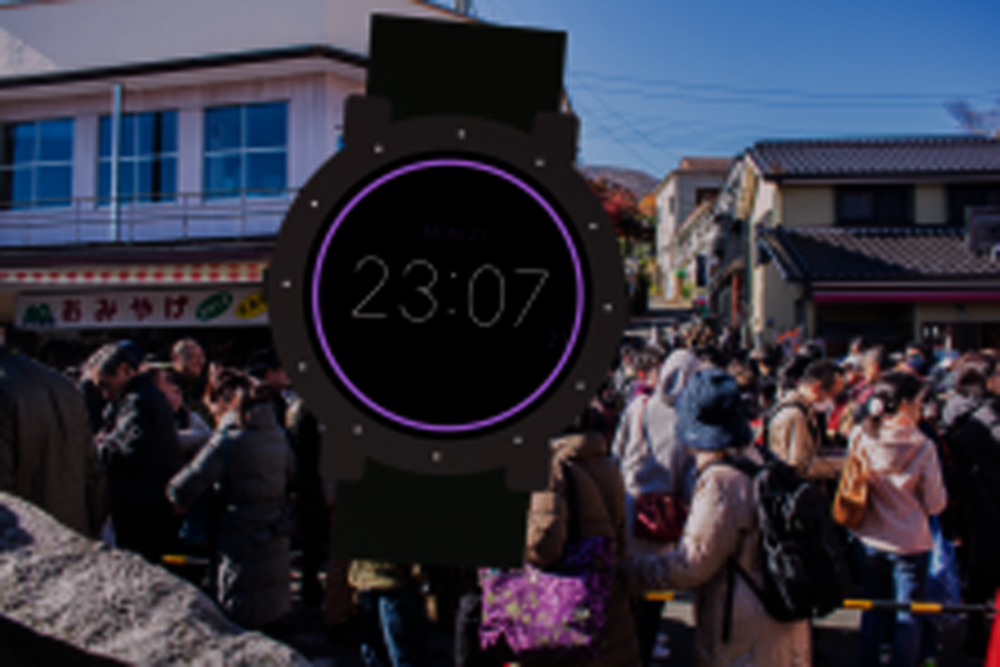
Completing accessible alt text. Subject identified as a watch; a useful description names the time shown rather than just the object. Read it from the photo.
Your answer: 23:07
